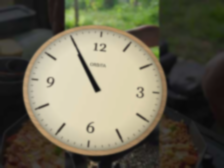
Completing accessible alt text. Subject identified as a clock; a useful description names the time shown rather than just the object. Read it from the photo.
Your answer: 10:55
